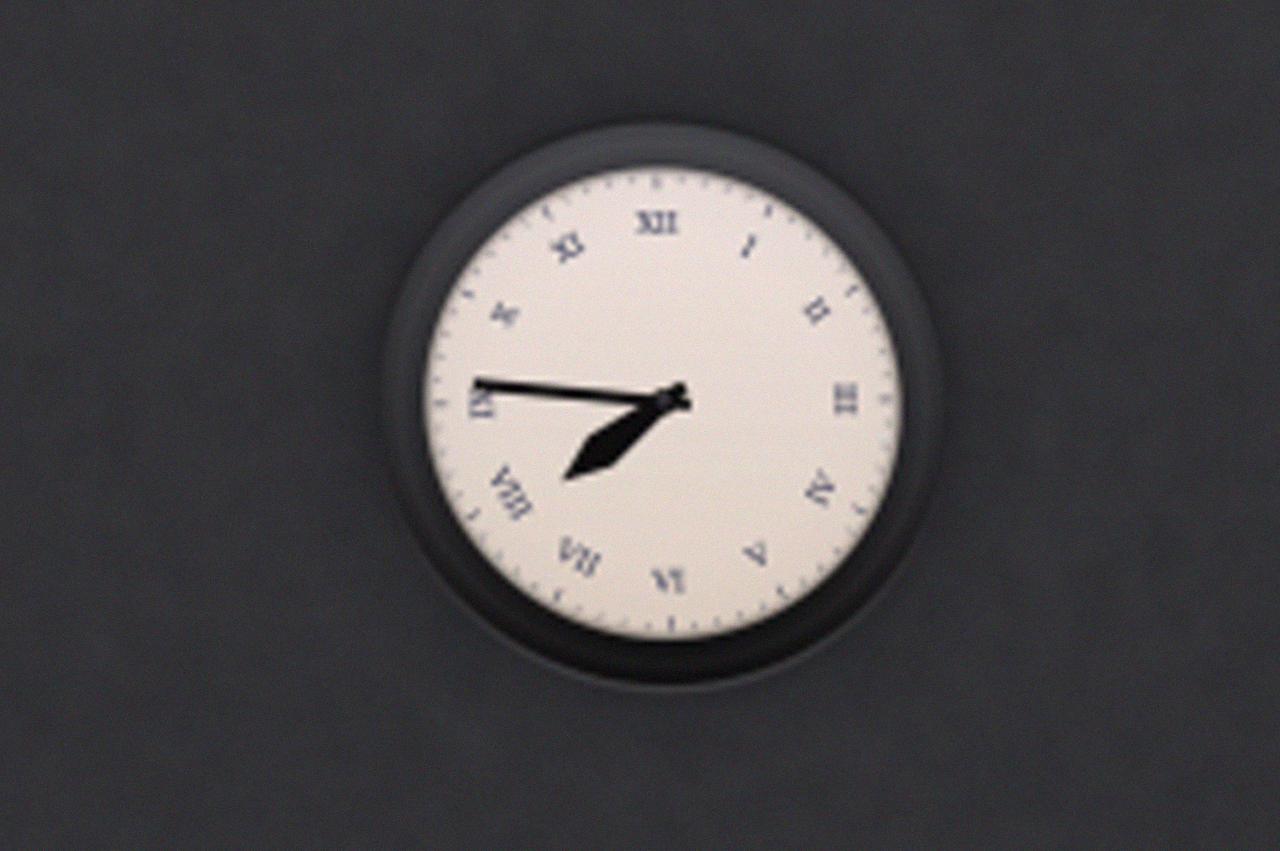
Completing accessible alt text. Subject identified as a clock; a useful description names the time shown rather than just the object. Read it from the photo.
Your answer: 7:46
